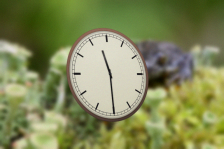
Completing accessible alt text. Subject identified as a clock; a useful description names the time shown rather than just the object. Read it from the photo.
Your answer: 11:30
